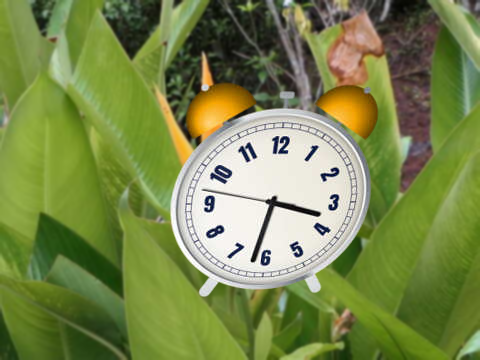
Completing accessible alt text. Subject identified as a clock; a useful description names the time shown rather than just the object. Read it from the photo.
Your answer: 3:31:47
